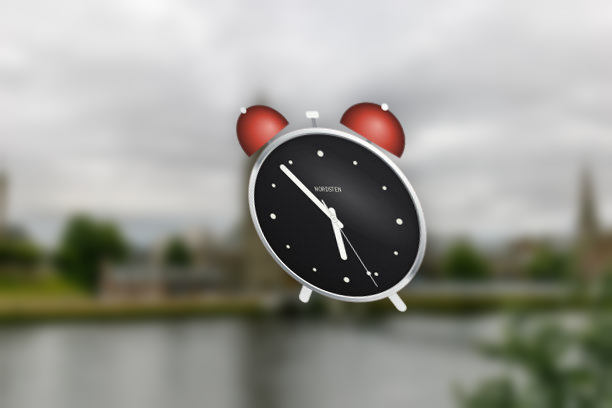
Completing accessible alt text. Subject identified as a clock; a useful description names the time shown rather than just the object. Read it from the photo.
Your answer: 5:53:26
